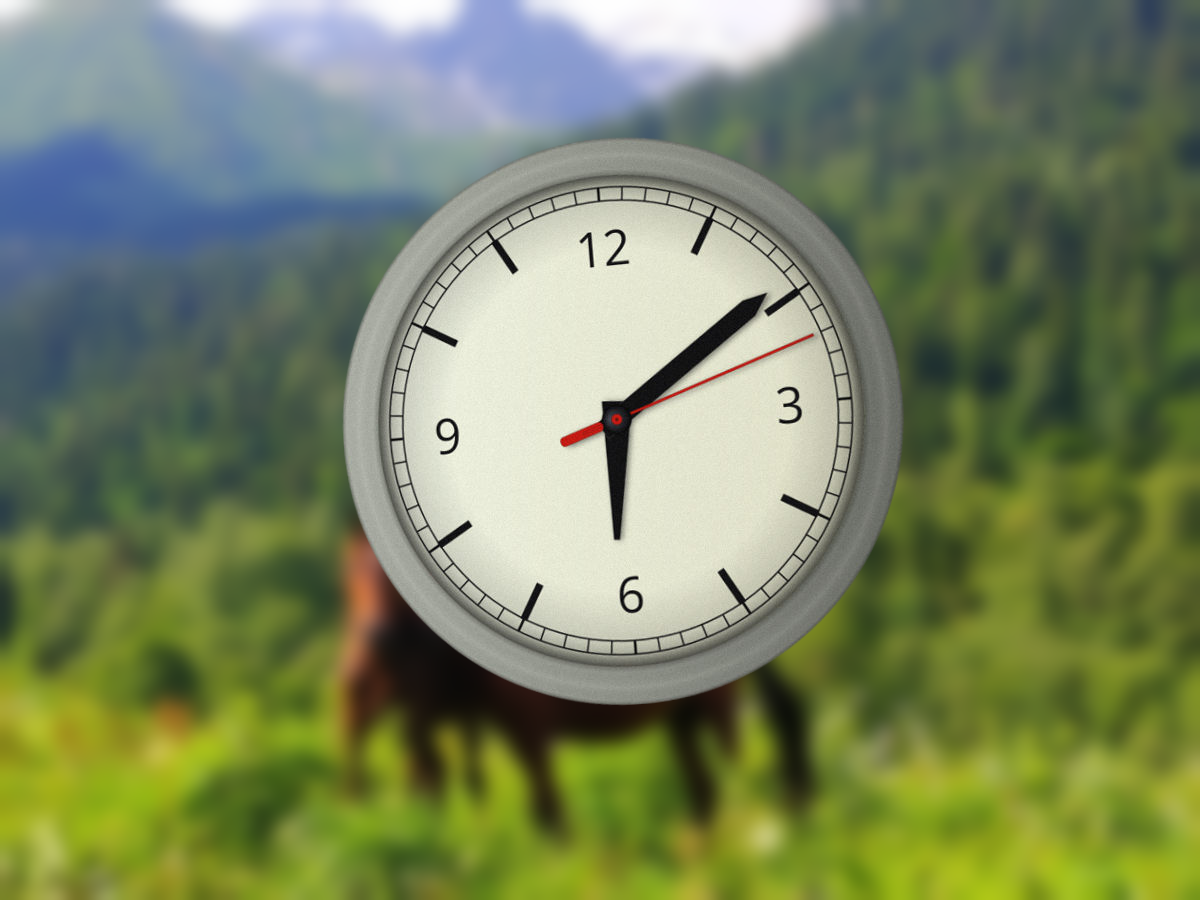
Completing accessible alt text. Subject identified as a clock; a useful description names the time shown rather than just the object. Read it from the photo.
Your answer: 6:09:12
